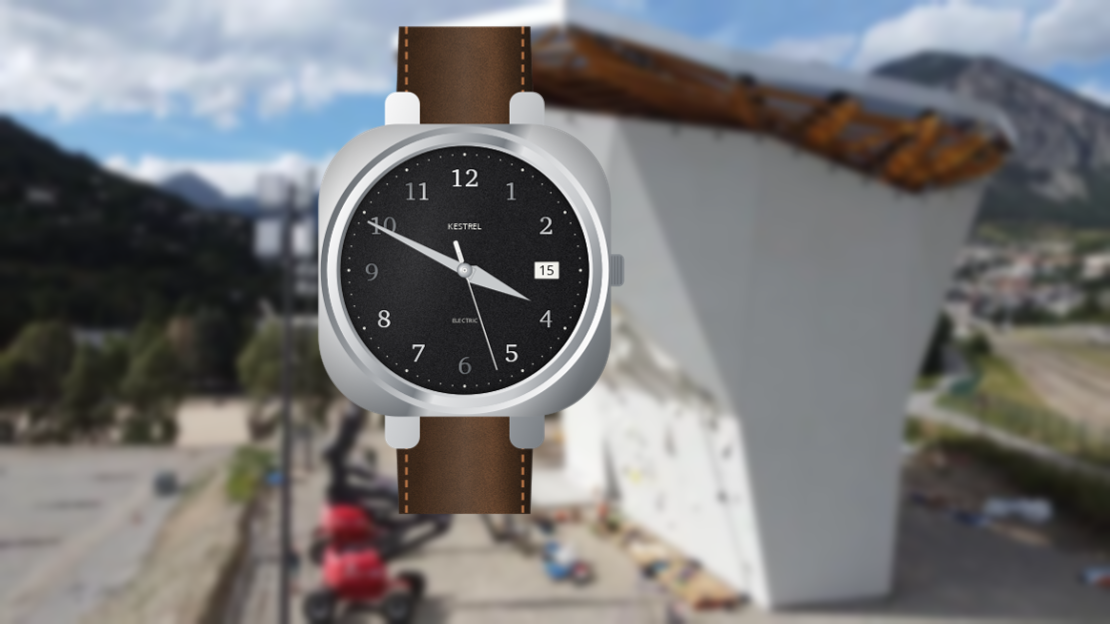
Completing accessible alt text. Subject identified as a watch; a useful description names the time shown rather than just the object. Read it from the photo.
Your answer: 3:49:27
